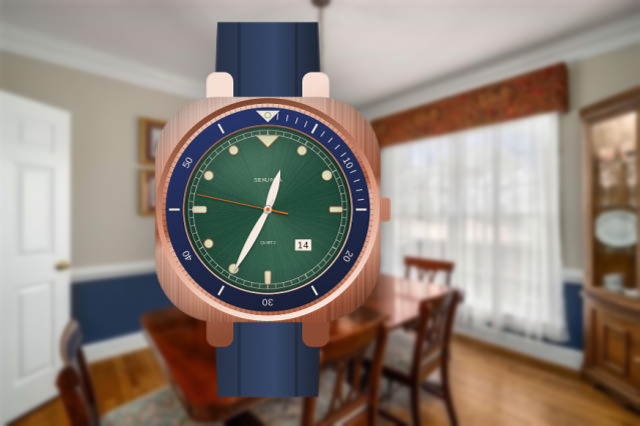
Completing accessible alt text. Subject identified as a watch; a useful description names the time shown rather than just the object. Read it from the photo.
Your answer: 12:34:47
